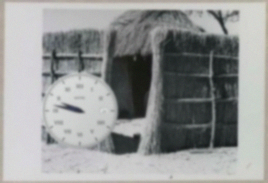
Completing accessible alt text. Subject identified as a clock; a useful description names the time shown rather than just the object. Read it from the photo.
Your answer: 9:47
